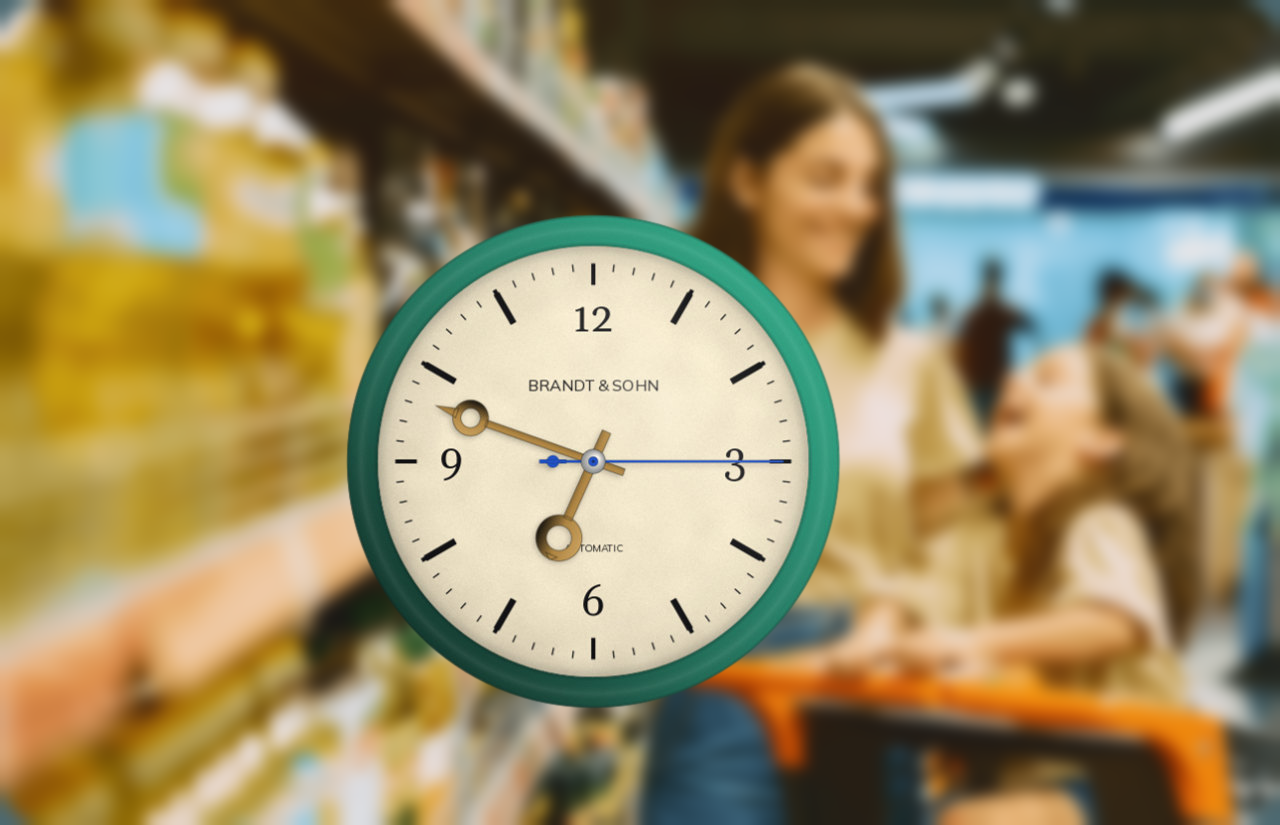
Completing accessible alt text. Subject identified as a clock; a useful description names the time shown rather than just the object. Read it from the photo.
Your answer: 6:48:15
